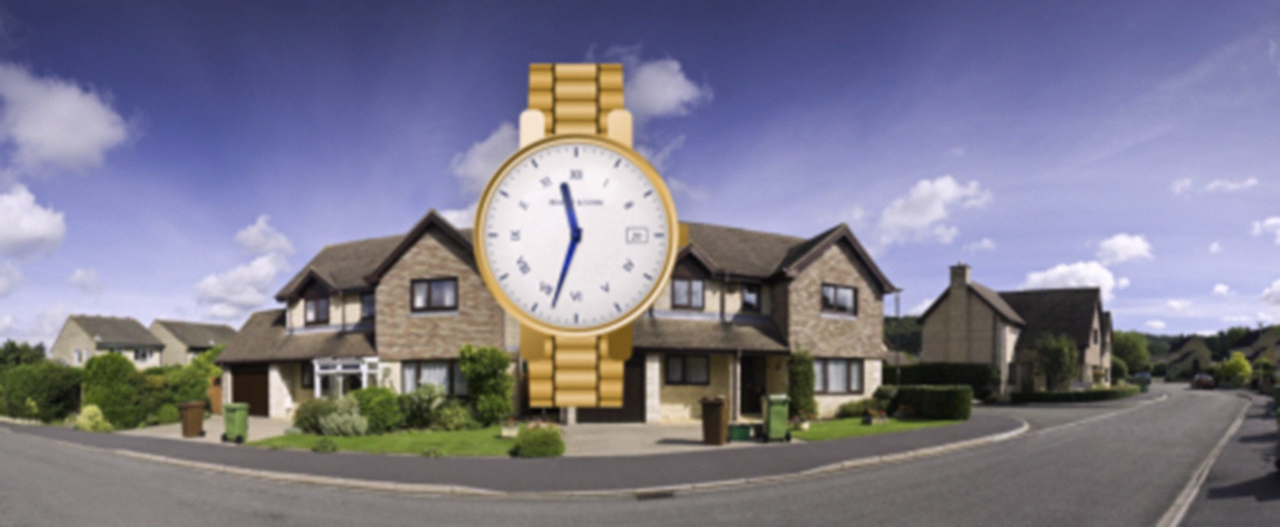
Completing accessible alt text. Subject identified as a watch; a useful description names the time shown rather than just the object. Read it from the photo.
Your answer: 11:33
